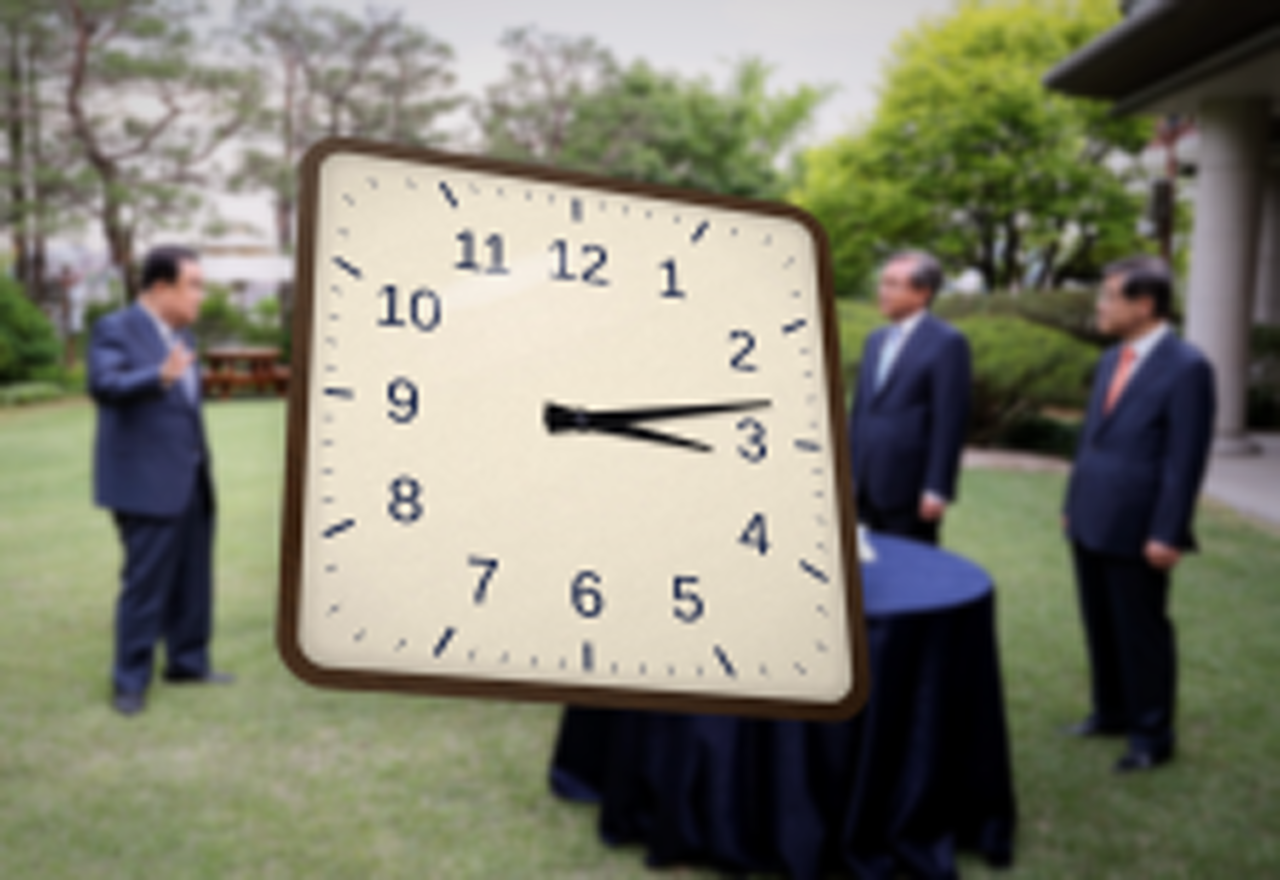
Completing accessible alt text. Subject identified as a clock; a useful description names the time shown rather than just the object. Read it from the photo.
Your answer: 3:13
